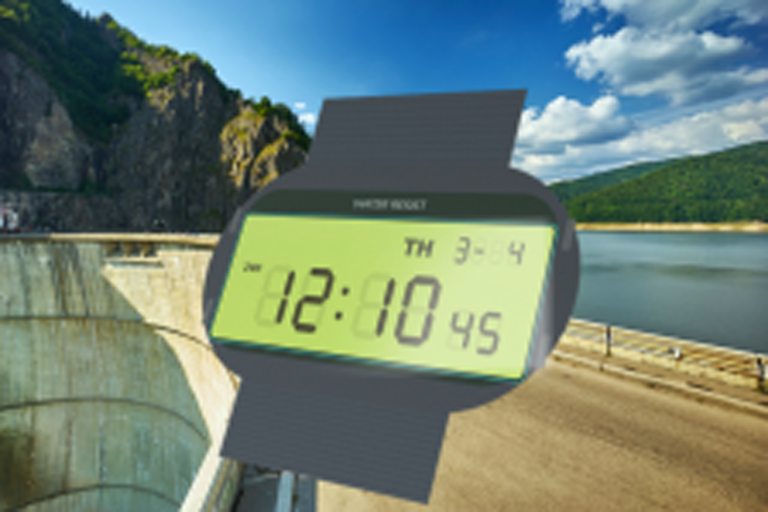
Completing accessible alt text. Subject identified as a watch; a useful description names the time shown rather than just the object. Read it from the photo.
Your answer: 12:10:45
